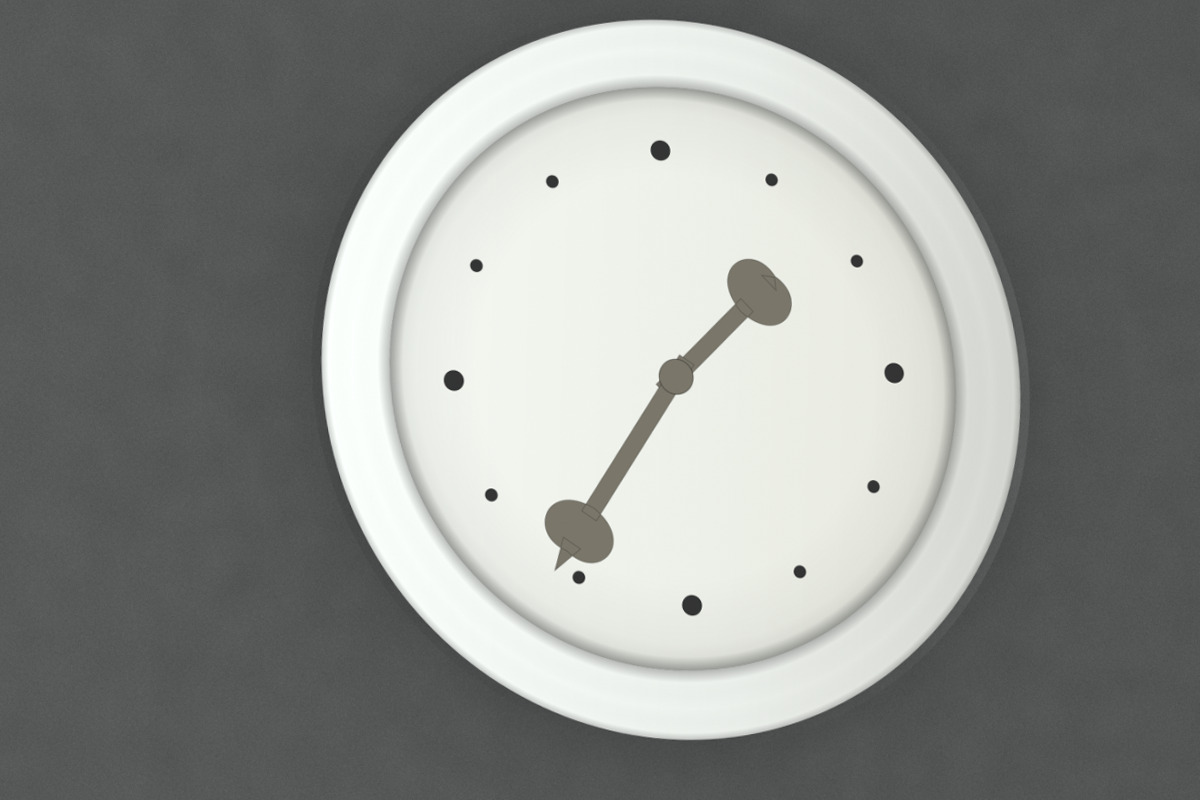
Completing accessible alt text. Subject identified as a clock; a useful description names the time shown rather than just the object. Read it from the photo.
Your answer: 1:36
